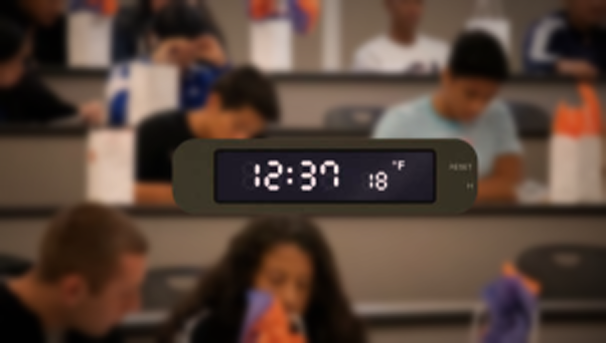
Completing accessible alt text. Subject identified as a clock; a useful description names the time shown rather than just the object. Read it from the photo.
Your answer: 12:37
